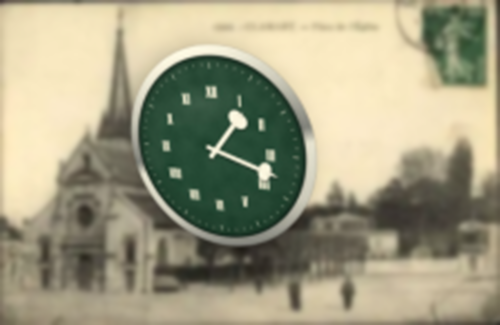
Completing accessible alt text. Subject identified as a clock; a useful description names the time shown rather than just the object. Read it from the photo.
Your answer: 1:18
